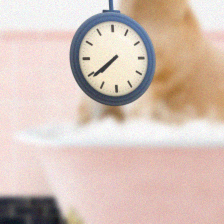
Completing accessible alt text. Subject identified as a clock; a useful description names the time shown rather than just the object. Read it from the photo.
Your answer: 7:39
